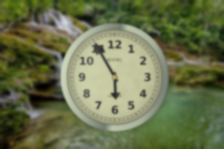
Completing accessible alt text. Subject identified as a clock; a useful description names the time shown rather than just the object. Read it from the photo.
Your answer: 5:55
